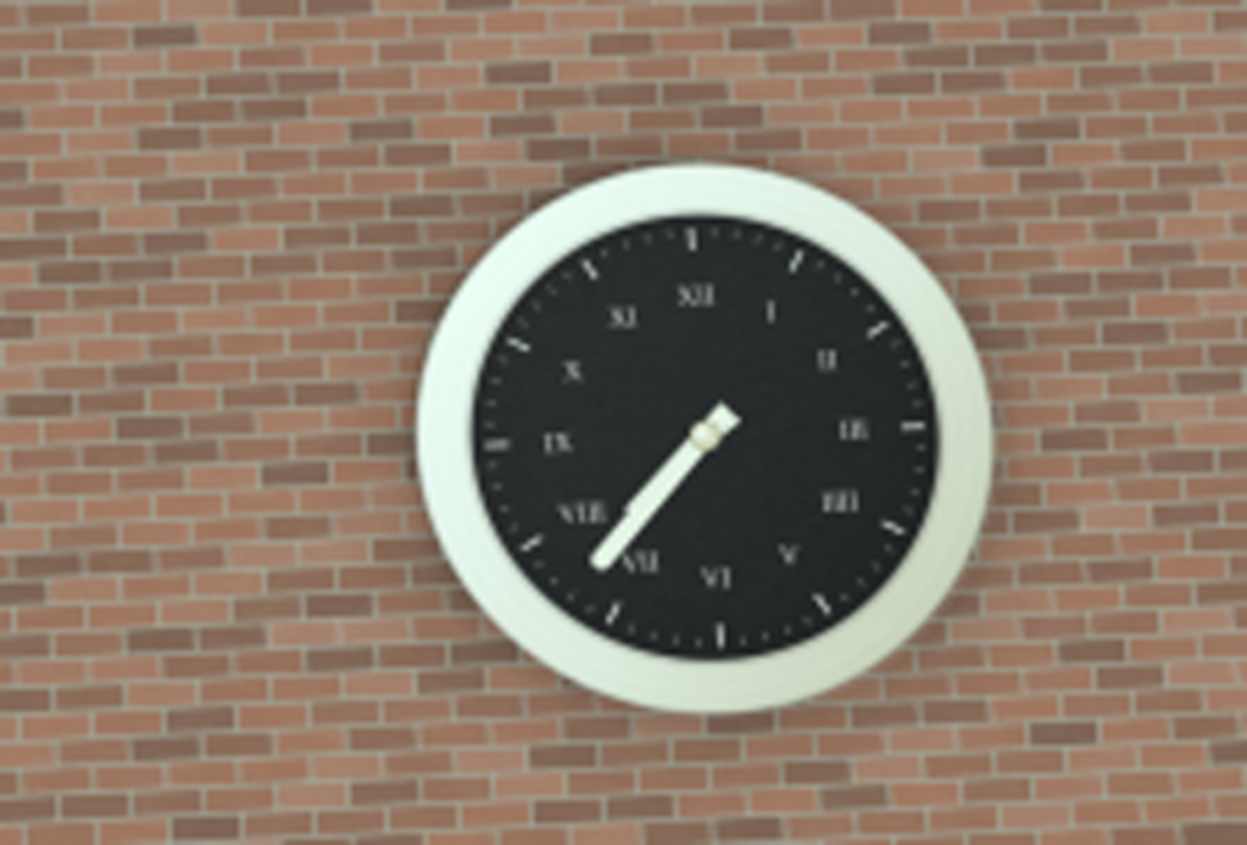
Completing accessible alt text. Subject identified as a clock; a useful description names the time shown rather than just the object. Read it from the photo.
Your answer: 7:37
